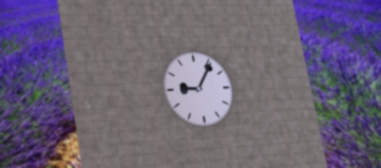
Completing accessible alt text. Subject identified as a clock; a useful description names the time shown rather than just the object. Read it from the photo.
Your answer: 9:06
